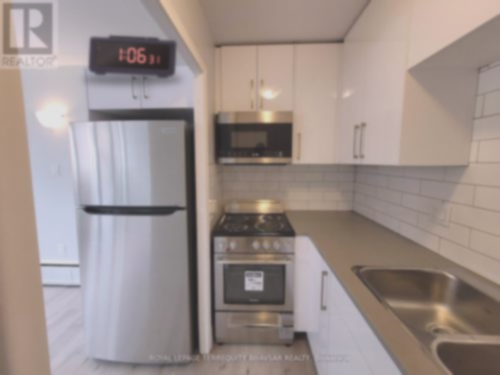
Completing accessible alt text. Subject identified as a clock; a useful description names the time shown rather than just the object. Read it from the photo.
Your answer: 1:06
